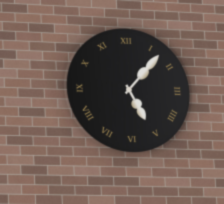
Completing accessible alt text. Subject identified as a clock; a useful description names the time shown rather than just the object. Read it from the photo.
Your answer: 5:07
